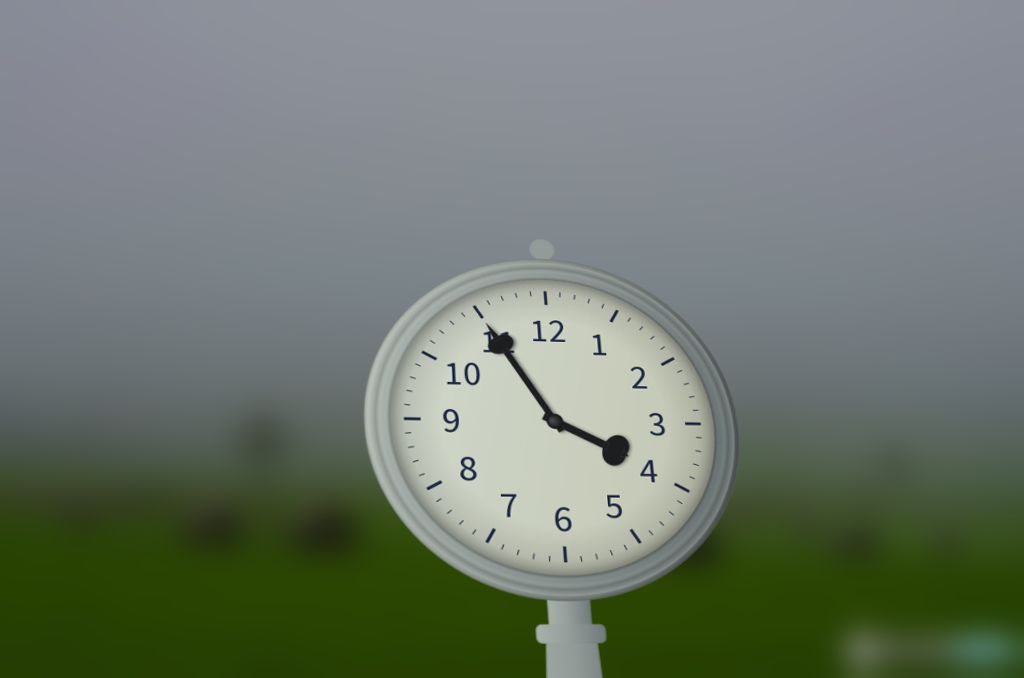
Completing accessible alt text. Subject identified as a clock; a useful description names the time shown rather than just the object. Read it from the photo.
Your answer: 3:55
